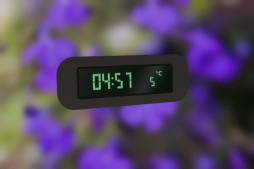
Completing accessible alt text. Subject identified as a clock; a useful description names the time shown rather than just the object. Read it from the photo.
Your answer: 4:57
